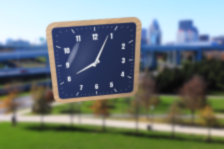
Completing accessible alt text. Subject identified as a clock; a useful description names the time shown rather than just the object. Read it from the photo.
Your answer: 8:04
